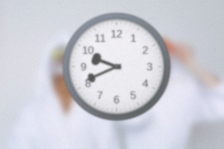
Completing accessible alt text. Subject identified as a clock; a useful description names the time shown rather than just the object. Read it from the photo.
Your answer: 9:41
